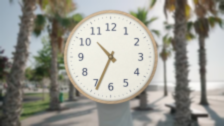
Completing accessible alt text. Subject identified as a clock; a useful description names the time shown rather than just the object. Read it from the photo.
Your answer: 10:34
